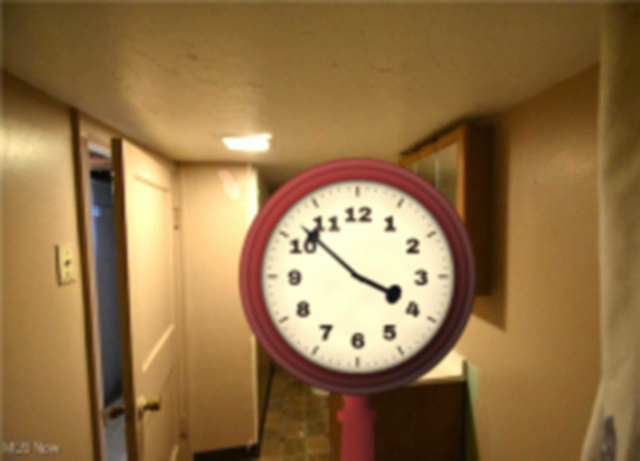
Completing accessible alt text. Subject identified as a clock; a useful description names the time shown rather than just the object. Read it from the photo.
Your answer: 3:52
